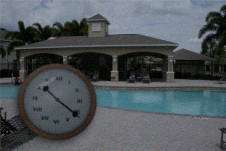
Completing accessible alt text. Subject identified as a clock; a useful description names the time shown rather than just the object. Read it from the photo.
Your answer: 10:21
